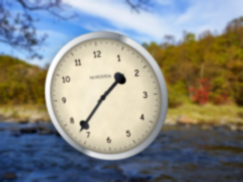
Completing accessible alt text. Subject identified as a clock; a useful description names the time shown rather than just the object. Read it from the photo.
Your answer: 1:37
